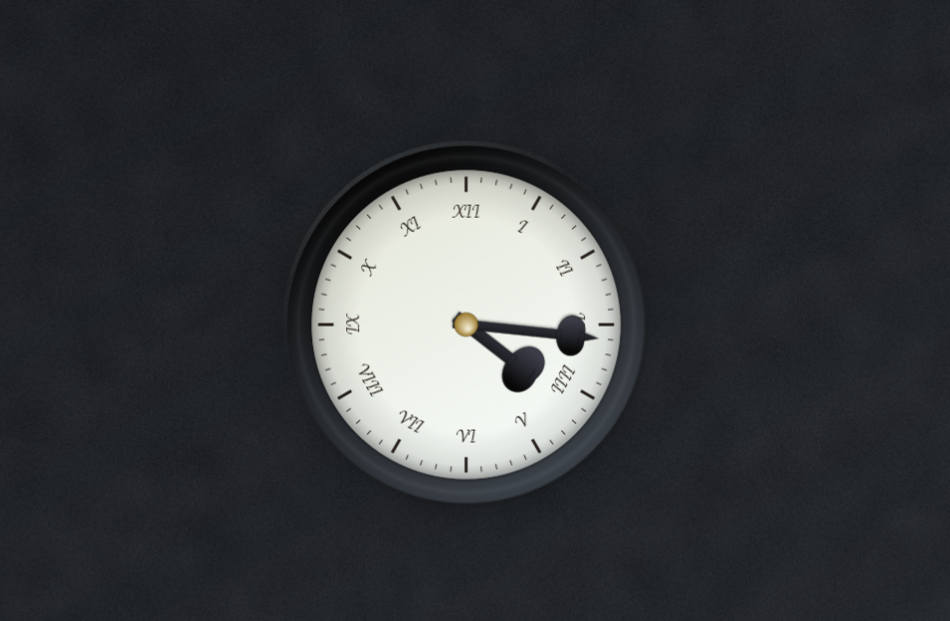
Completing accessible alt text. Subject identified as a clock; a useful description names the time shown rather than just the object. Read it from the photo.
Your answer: 4:16
